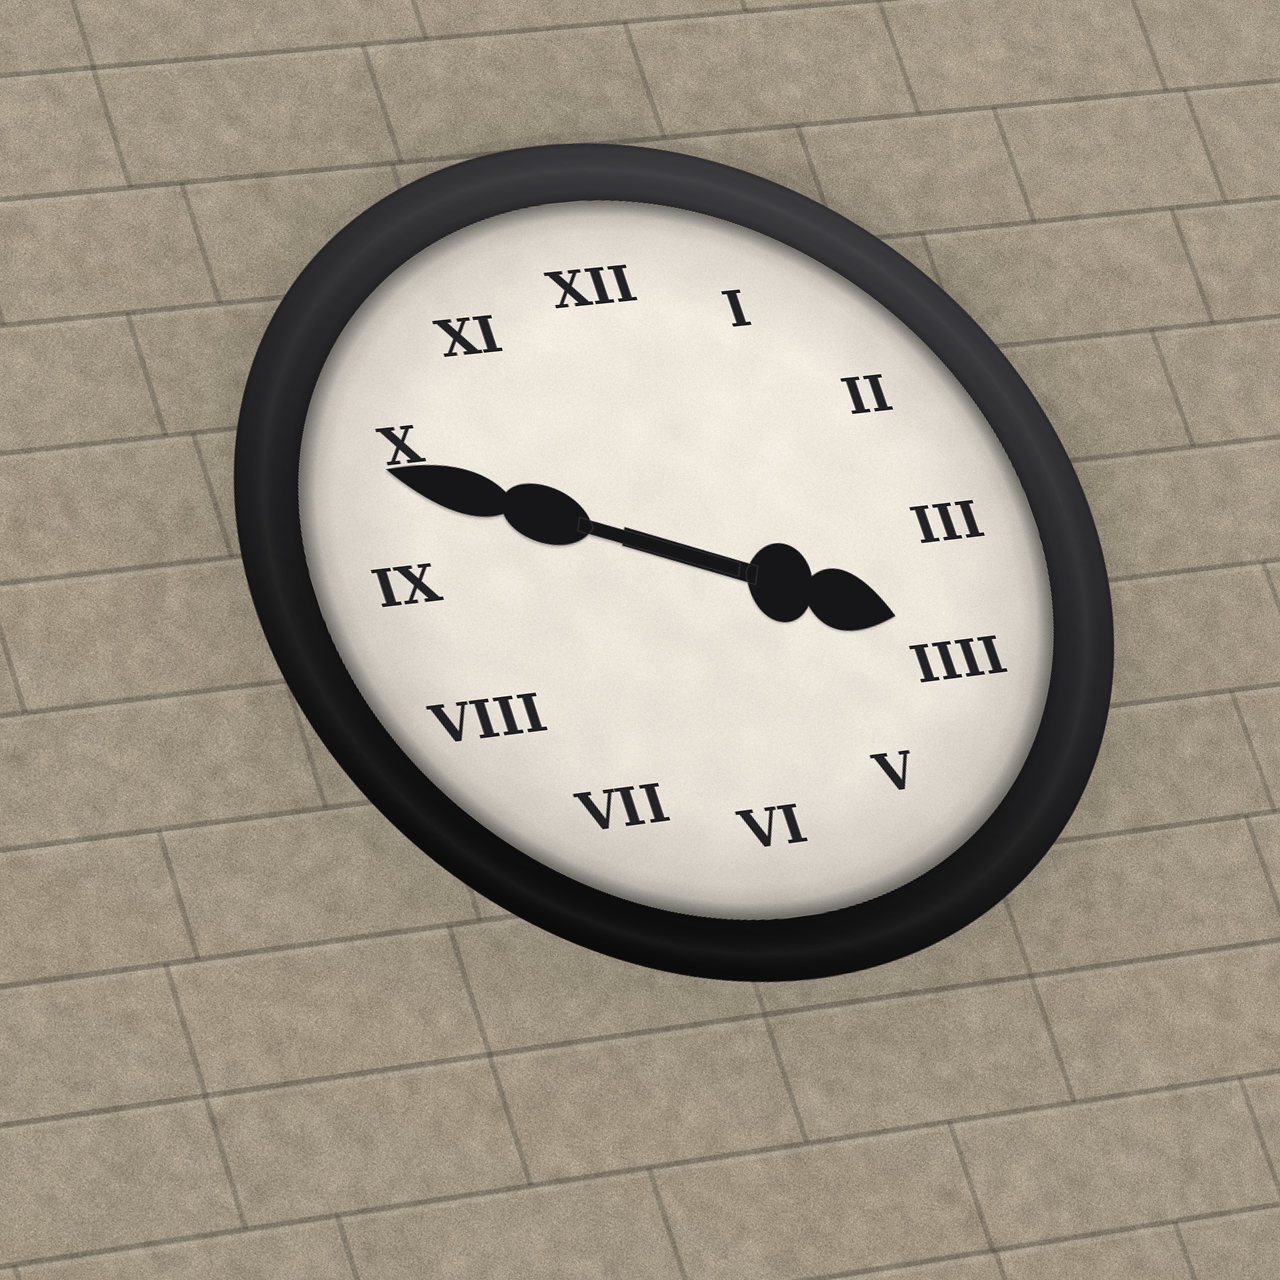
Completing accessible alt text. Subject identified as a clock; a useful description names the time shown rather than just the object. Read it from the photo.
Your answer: 3:49
